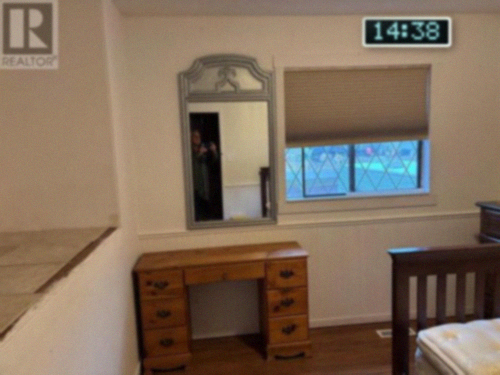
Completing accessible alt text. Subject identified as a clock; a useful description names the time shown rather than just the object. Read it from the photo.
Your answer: 14:38
